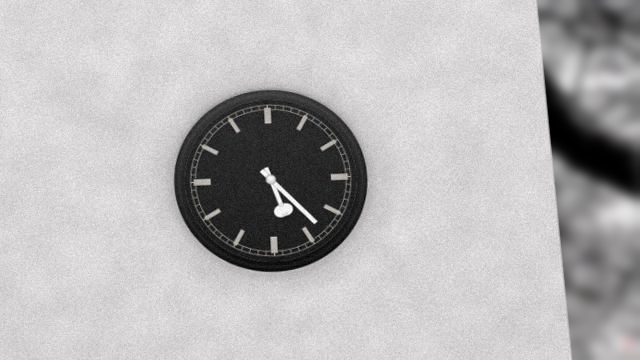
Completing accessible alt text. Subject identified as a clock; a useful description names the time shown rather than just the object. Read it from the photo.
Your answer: 5:23
